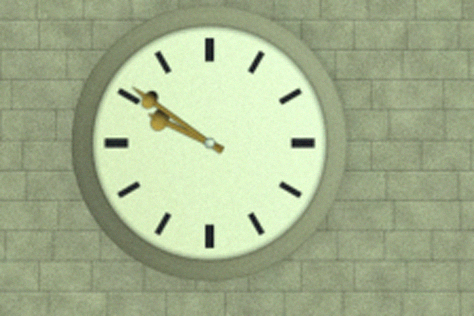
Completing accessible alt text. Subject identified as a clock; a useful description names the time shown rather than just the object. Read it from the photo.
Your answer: 9:51
